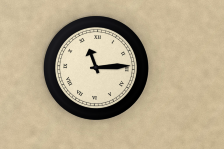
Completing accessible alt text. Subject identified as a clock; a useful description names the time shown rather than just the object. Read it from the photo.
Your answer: 11:14
